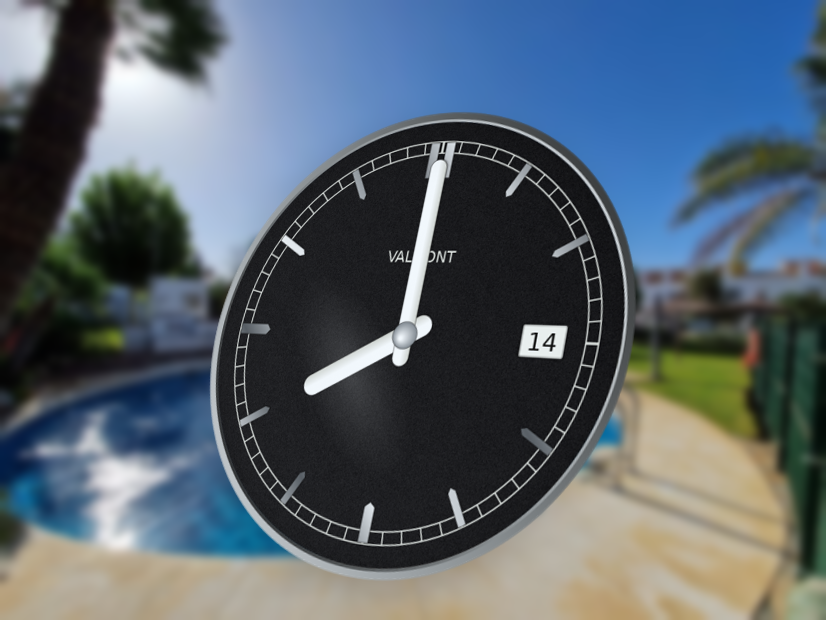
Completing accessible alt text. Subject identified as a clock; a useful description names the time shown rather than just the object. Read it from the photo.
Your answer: 8:00
